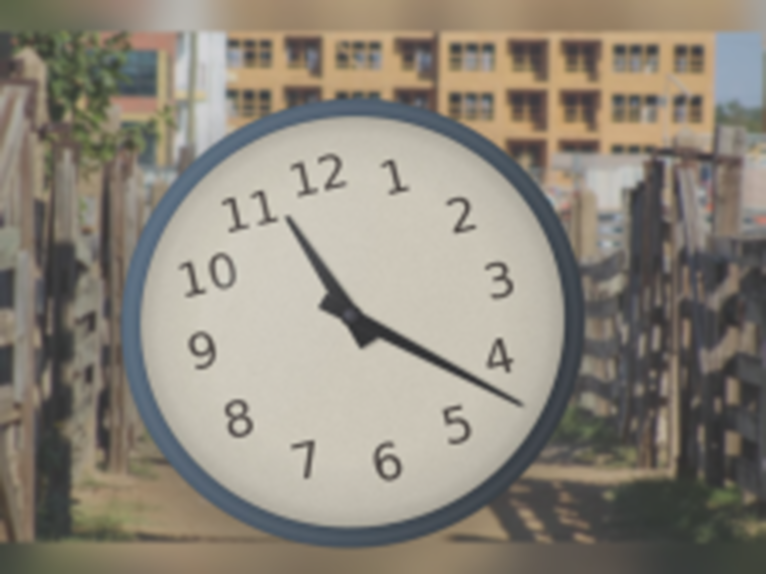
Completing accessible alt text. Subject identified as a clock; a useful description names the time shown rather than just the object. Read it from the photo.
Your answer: 11:22
